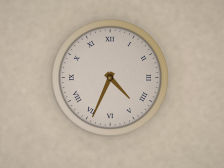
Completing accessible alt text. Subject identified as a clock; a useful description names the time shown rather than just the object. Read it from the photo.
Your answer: 4:34
